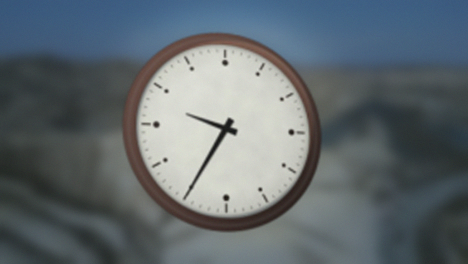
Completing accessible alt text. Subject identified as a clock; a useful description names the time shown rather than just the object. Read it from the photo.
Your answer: 9:35
